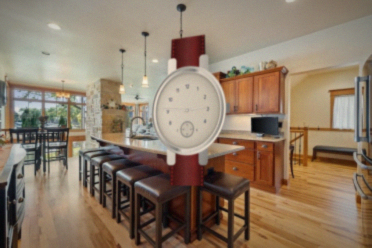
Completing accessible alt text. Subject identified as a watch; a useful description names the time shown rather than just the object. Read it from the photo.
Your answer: 2:46
